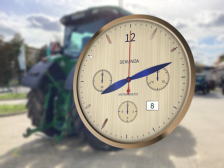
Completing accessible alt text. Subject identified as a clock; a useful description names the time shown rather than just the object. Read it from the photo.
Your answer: 8:12
